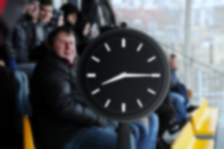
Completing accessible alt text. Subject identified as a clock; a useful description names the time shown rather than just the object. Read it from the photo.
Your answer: 8:15
